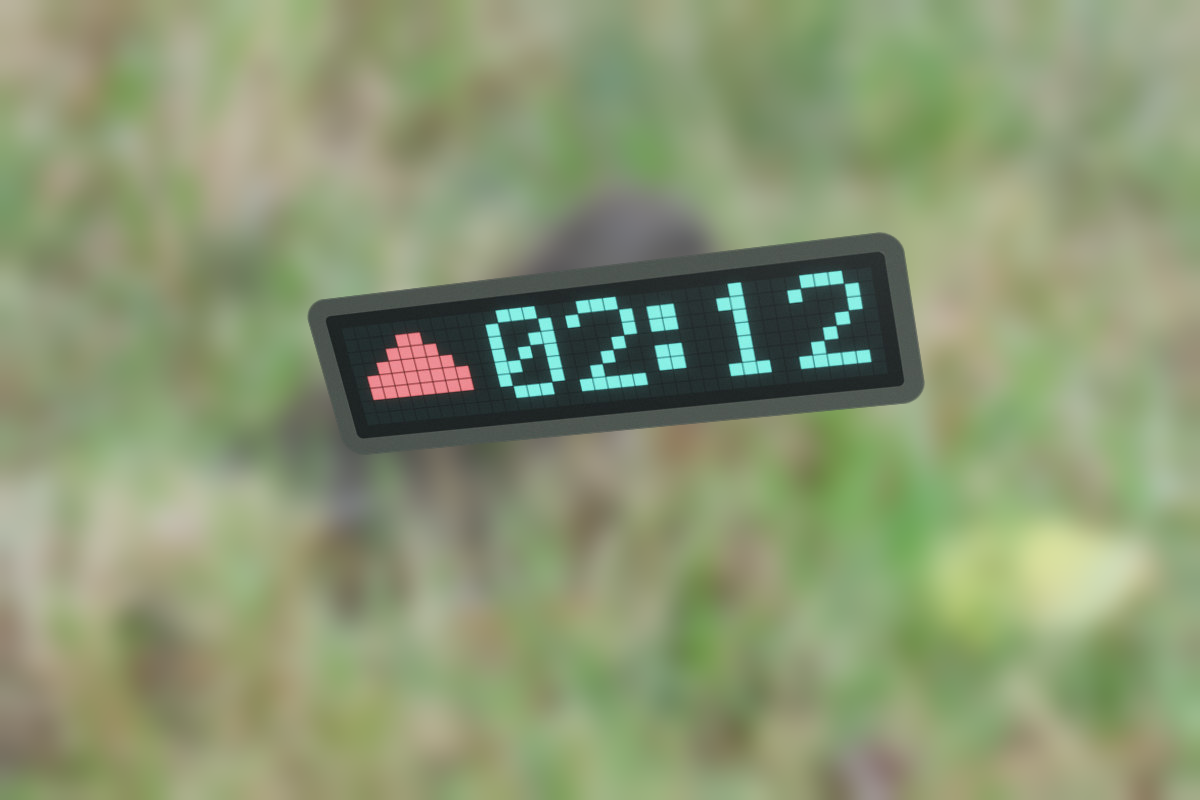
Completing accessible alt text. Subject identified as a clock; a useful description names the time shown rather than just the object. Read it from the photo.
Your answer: 2:12
